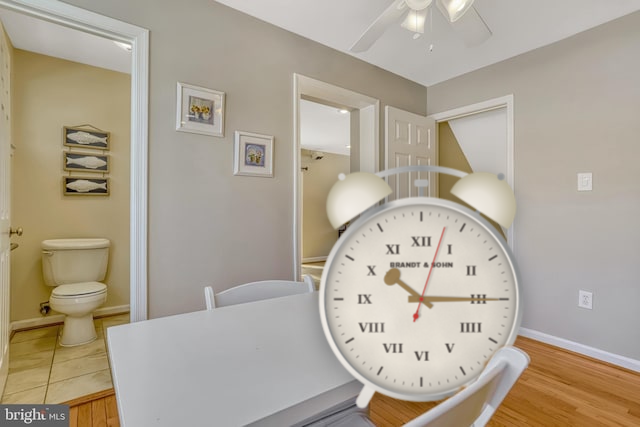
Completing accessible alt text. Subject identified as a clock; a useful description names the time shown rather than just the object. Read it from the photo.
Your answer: 10:15:03
